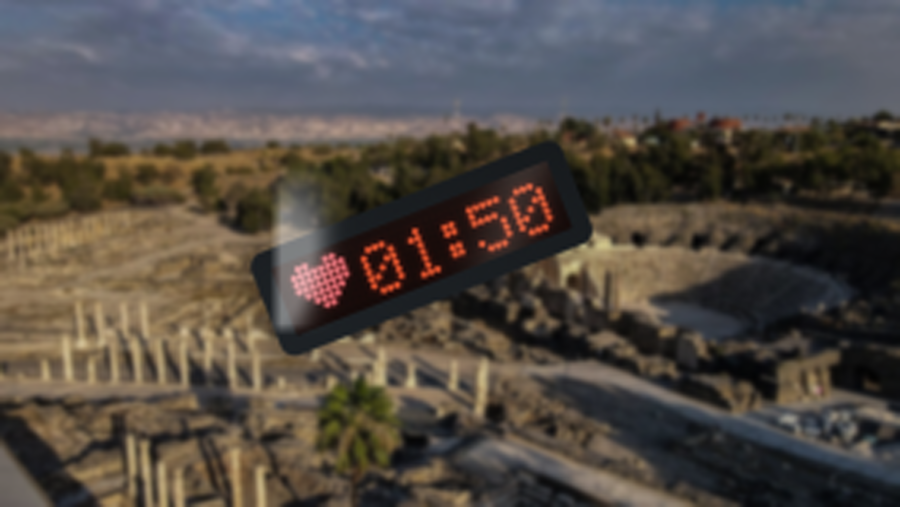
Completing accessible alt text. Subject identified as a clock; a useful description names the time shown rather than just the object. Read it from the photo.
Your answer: 1:50
